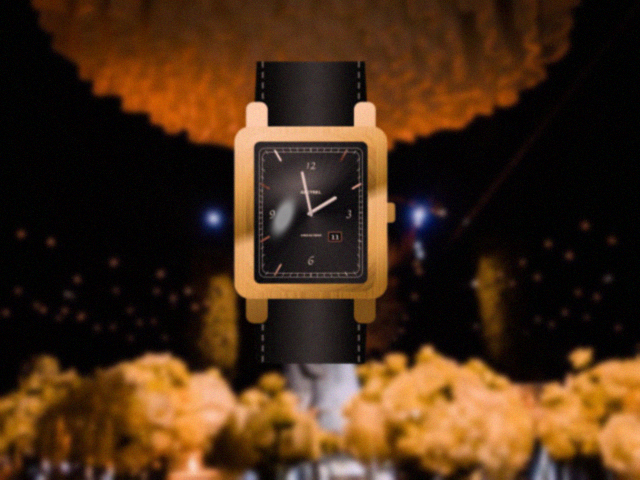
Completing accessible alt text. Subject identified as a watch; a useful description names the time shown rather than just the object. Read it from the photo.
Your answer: 1:58
